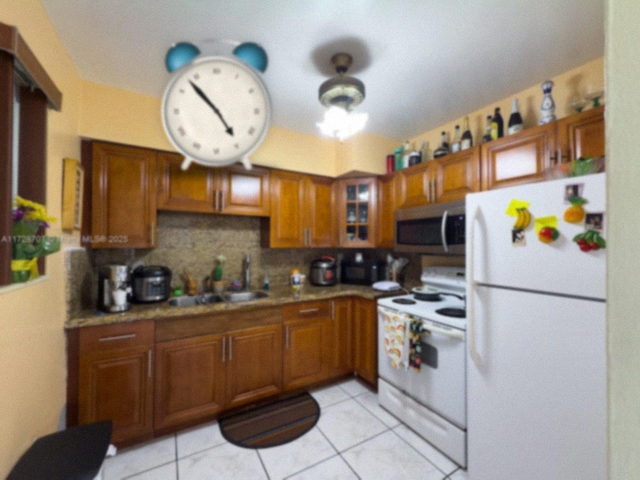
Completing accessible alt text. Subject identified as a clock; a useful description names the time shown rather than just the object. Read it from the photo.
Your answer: 4:53
